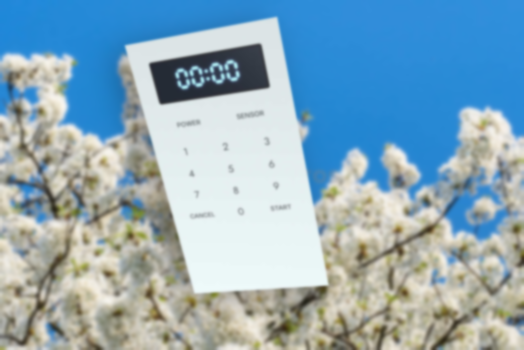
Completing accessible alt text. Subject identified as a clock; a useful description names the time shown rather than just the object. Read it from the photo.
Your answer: 0:00
